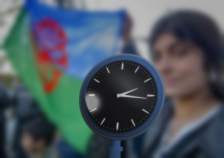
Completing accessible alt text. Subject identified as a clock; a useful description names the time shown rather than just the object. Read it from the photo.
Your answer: 2:16
